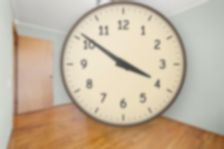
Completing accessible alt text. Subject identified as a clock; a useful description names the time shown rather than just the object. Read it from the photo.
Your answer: 3:51
